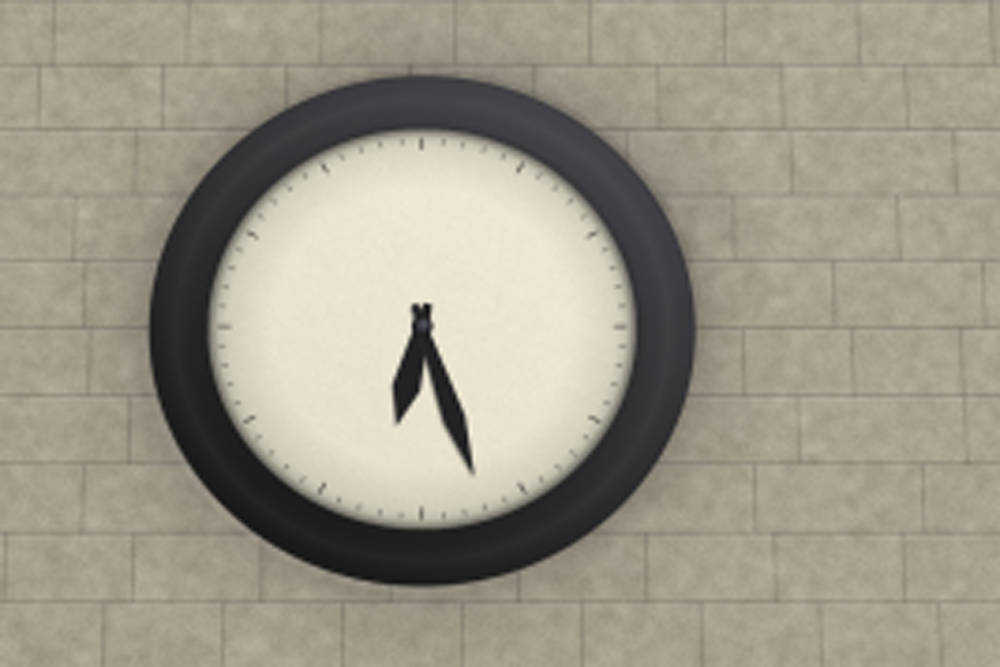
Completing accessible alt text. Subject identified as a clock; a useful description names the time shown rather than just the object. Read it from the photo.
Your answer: 6:27
